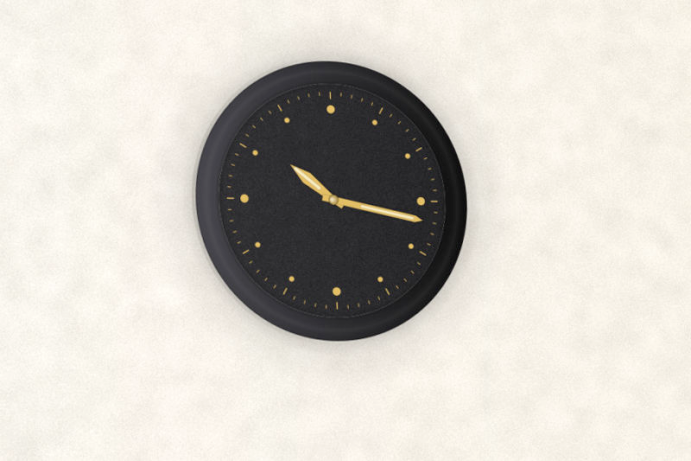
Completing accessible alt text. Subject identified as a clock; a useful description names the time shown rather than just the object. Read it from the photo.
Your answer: 10:17
